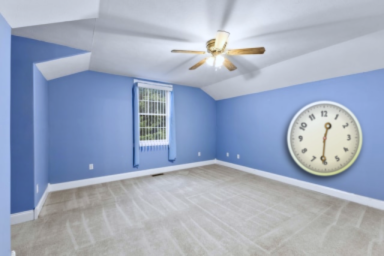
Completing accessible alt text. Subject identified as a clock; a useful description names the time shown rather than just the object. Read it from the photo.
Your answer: 12:31
